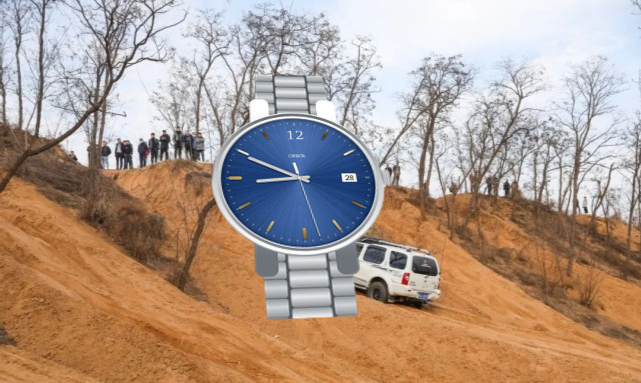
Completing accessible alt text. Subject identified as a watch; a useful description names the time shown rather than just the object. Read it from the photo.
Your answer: 8:49:28
